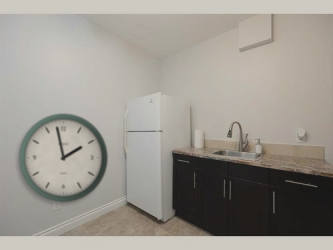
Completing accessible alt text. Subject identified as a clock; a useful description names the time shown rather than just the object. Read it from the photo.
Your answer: 1:58
